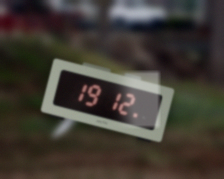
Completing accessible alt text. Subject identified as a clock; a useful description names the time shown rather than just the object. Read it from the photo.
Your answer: 19:12
